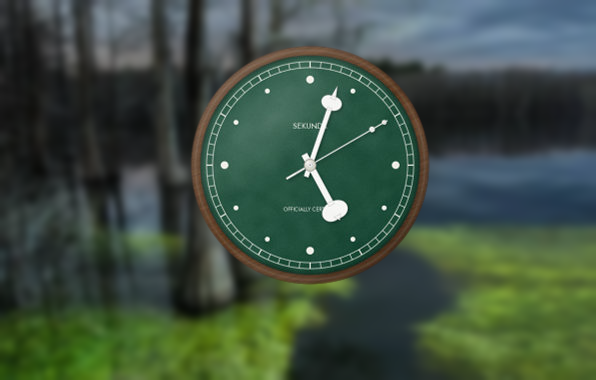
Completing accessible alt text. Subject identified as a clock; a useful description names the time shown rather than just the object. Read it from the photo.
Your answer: 5:03:10
